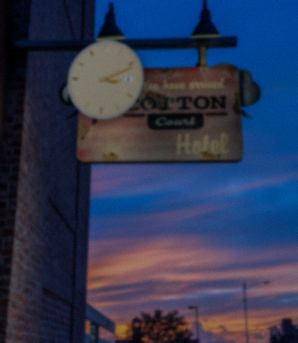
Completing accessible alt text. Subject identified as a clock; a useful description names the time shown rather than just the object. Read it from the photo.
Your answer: 3:11
